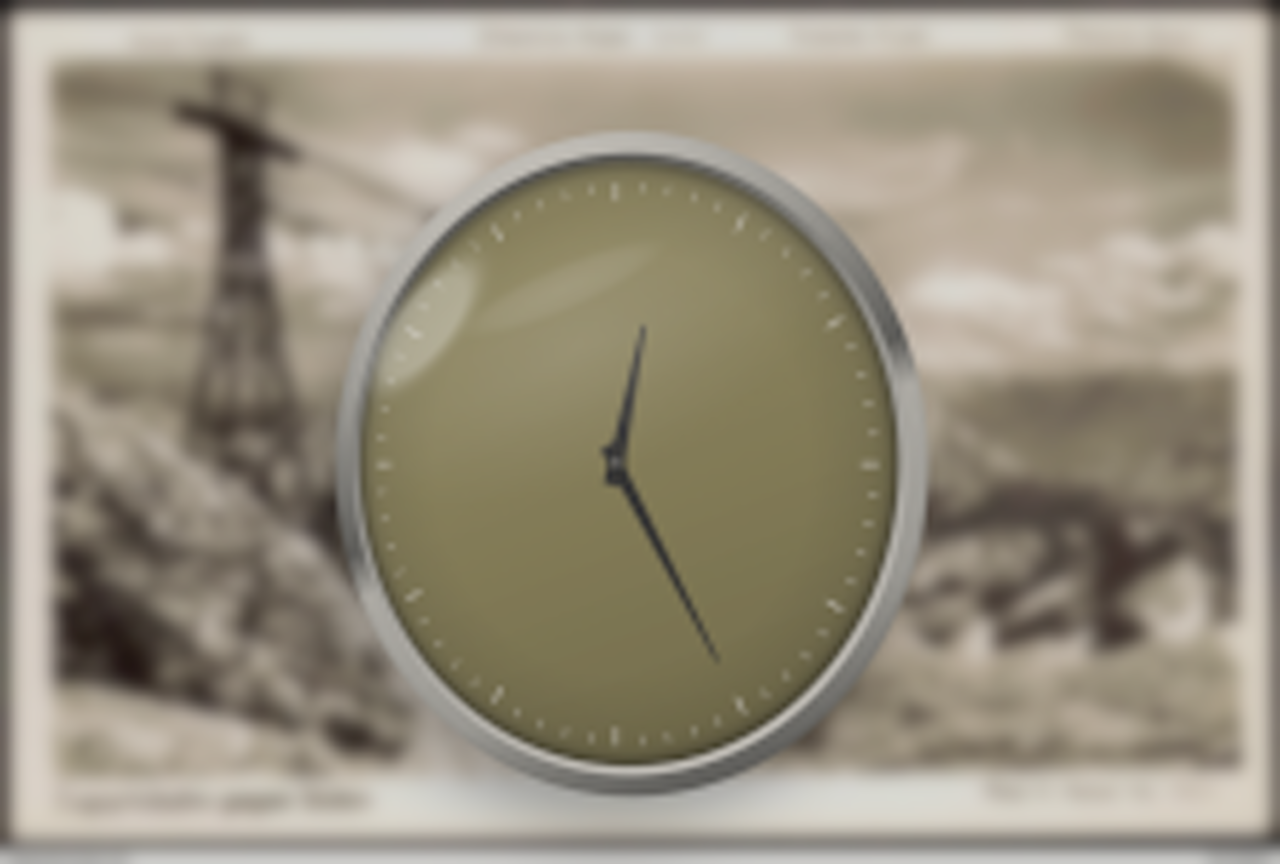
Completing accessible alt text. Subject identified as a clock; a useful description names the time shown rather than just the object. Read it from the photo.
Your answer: 12:25
